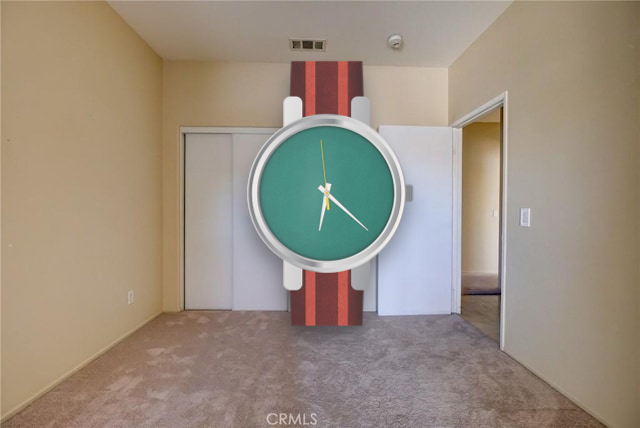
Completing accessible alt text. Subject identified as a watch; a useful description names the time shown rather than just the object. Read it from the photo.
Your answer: 6:21:59
